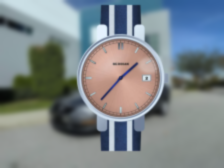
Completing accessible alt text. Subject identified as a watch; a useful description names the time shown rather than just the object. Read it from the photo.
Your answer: 1:37
